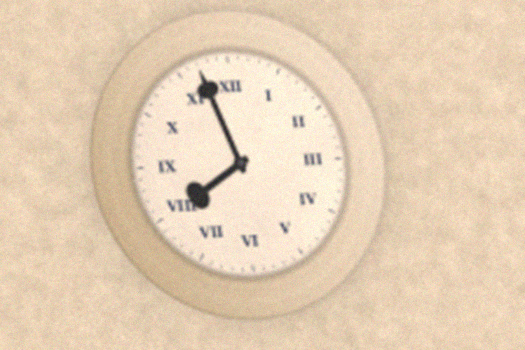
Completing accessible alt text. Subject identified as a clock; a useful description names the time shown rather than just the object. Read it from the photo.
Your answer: 7:57
